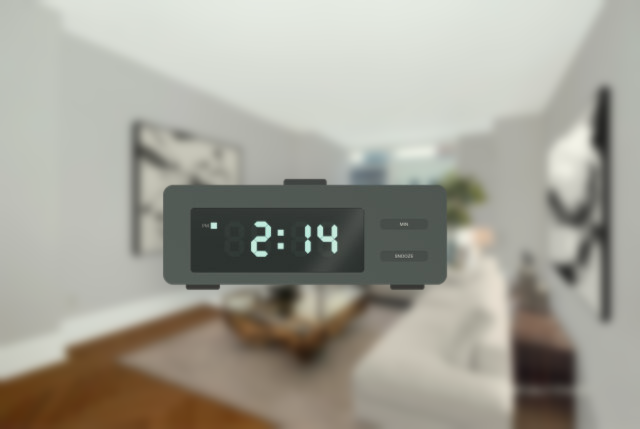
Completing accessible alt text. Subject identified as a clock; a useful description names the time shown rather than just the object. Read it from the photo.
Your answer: 2:14
